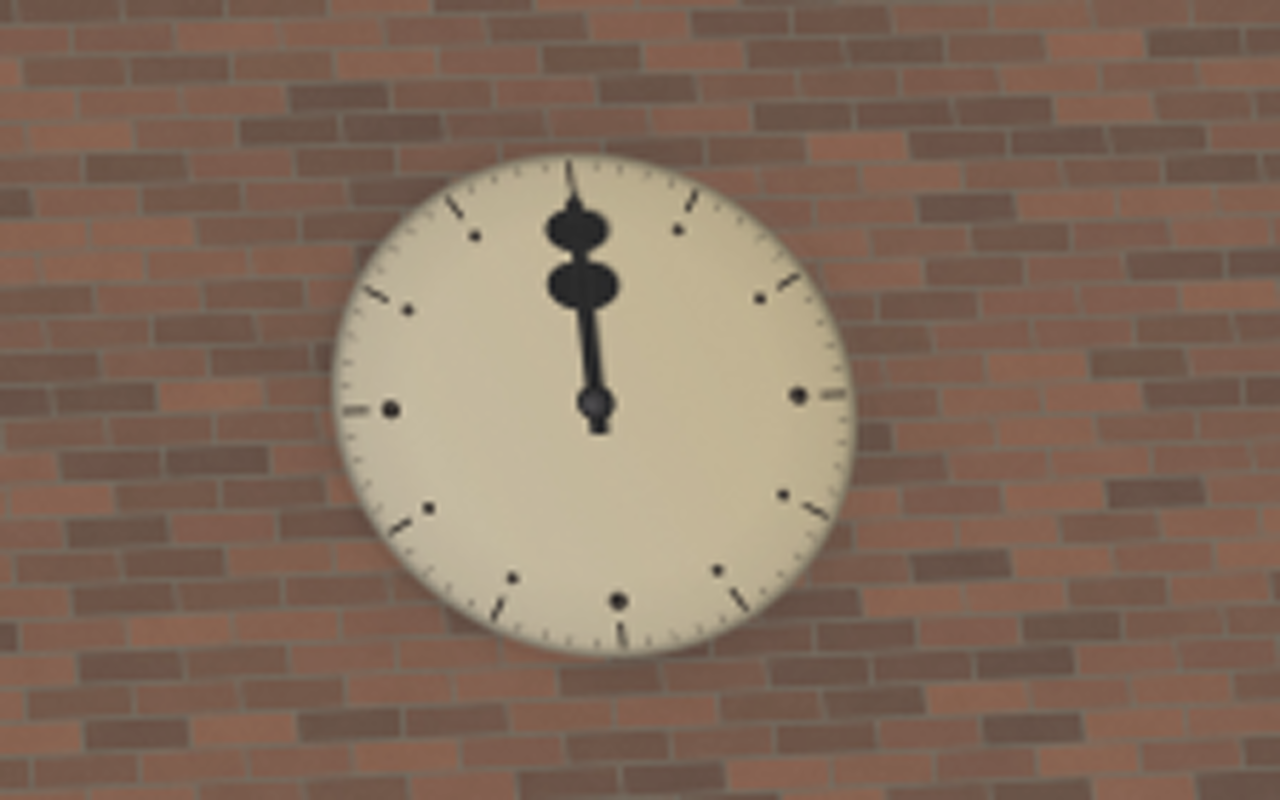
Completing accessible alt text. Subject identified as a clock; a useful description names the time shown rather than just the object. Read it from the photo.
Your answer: 12:00
